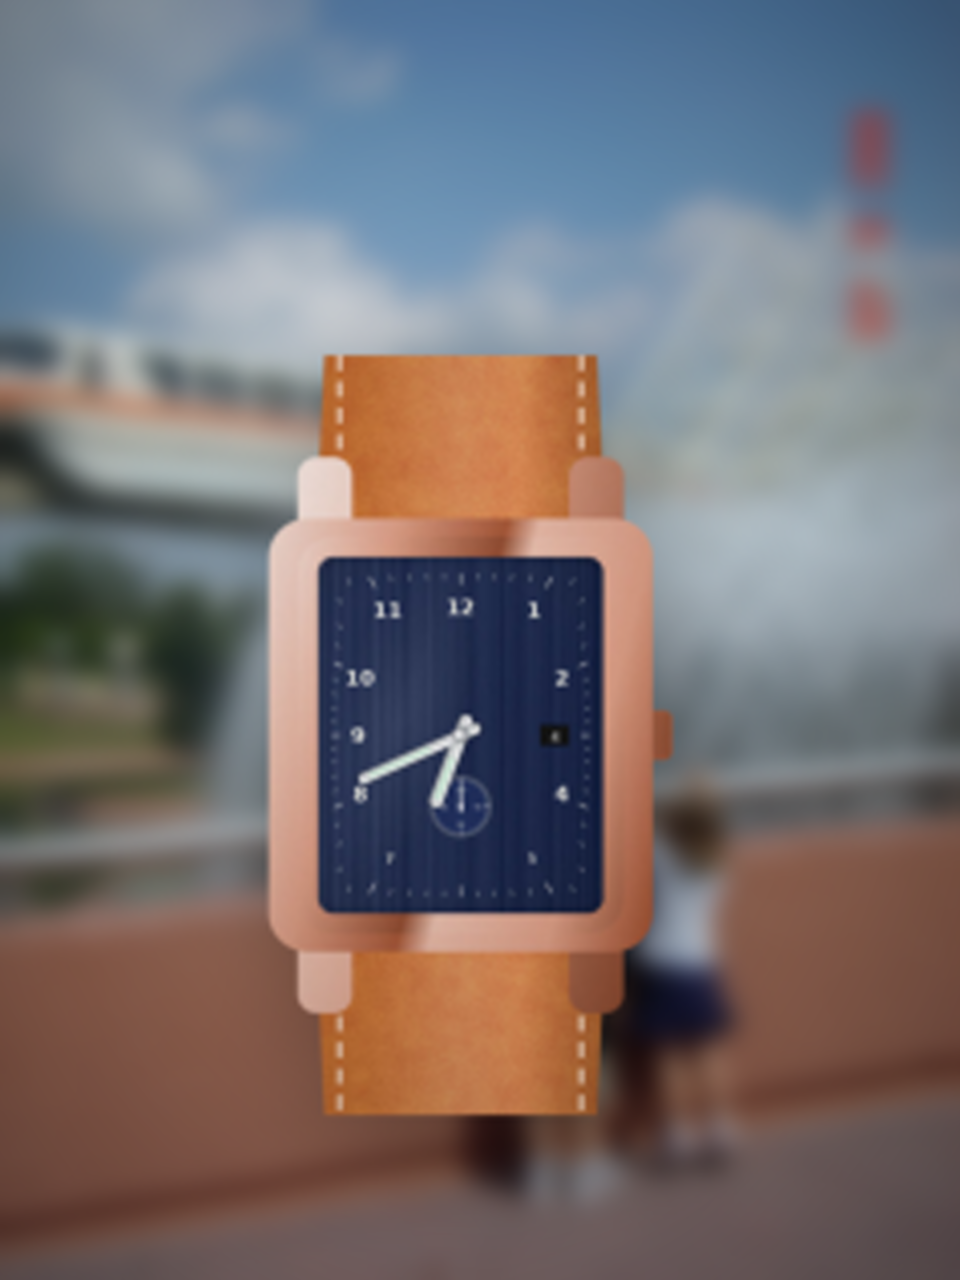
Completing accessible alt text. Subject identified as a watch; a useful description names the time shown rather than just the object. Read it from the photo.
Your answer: 6:41
